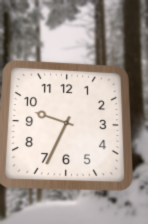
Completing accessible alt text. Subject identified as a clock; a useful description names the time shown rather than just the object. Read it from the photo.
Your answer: 9:34
